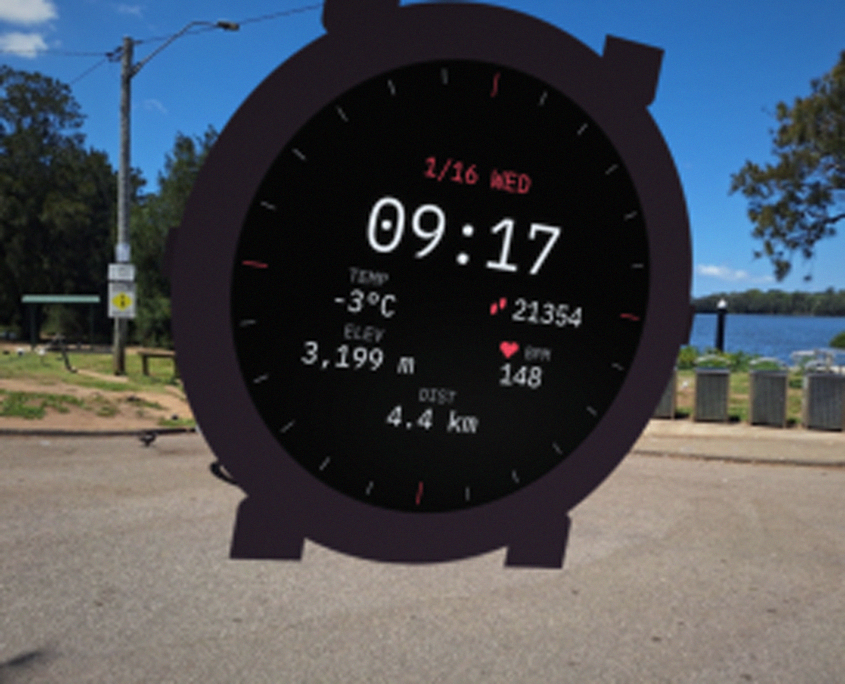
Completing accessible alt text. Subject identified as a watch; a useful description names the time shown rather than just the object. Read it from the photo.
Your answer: 9:17
